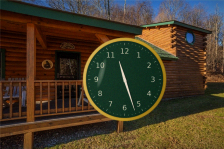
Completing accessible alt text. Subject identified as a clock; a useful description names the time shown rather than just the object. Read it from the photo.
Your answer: 11:27
